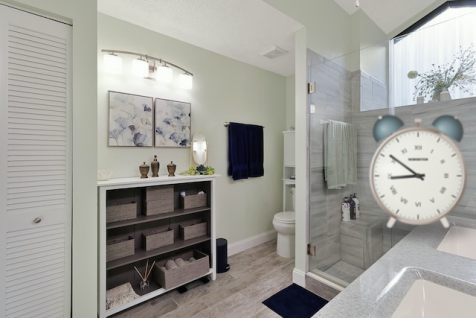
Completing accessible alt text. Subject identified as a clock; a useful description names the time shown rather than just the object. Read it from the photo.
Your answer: 8:51
